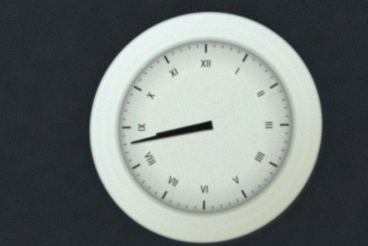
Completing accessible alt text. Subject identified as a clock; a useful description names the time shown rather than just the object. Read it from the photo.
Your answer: 8:43
